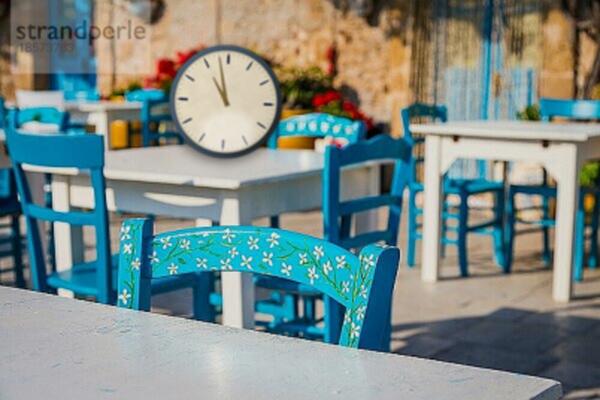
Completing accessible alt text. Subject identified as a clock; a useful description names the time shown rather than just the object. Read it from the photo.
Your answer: 10:58
